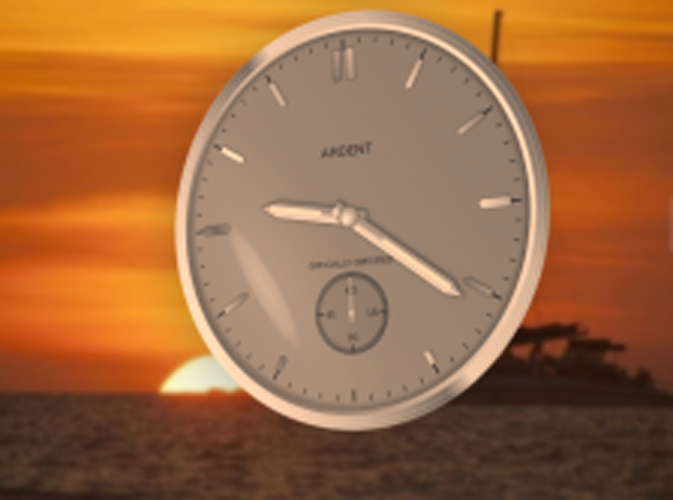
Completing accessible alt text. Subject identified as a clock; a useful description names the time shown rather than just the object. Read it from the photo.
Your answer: 9:21
